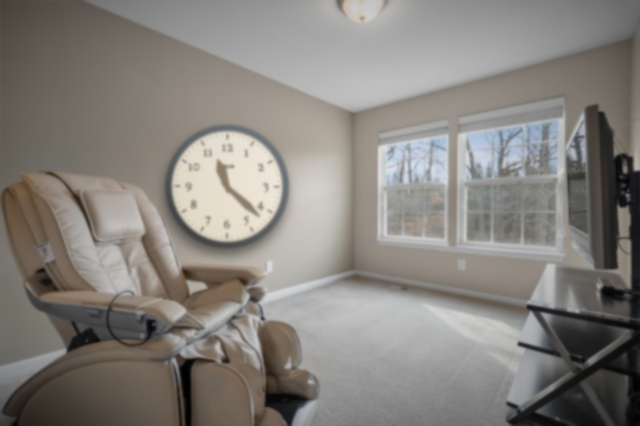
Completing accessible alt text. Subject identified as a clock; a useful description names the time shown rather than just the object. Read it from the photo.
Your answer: 11:22
